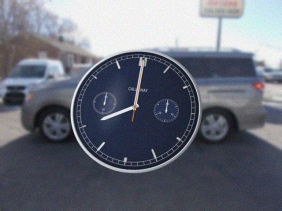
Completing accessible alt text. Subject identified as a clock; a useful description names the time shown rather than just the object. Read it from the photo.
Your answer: 8:00
